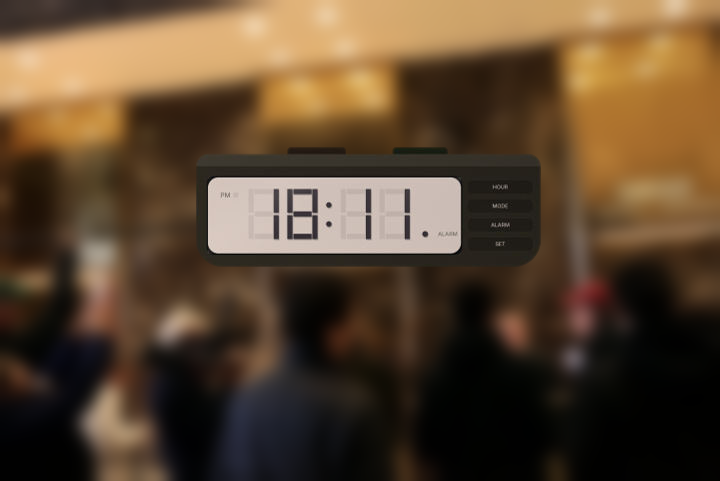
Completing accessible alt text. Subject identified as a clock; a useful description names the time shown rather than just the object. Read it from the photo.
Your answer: 18:11
